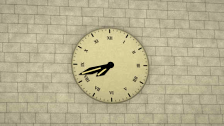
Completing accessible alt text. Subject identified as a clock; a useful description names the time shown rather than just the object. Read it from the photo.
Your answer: 7:42
